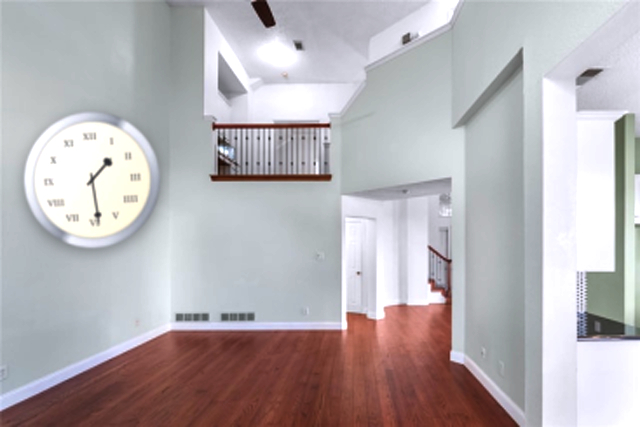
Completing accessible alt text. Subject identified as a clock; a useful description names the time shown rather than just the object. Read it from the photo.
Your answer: 1:29
